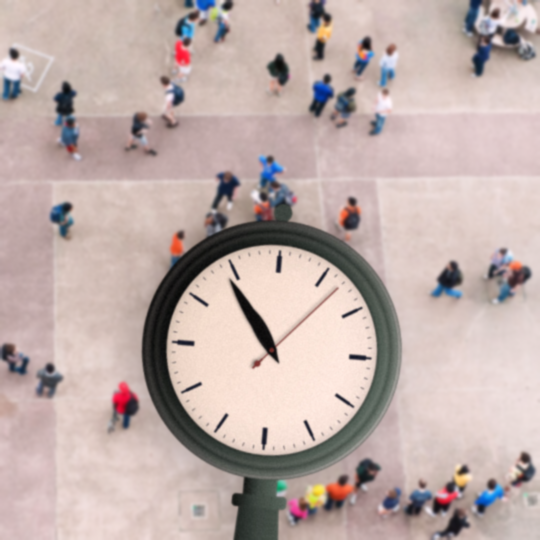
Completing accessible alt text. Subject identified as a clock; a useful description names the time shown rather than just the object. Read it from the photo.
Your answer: 10:54:07
